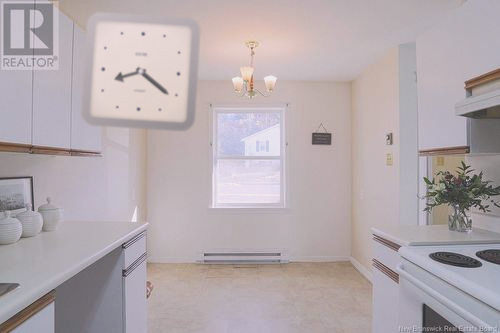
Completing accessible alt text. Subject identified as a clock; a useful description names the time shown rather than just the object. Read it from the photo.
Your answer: 8:21
